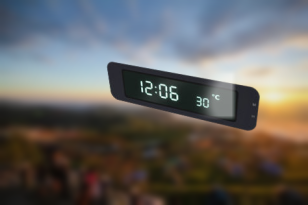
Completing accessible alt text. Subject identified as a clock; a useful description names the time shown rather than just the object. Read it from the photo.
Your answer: 12:06
